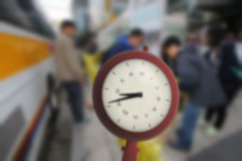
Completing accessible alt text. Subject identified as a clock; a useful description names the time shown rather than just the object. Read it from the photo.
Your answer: 8:41
